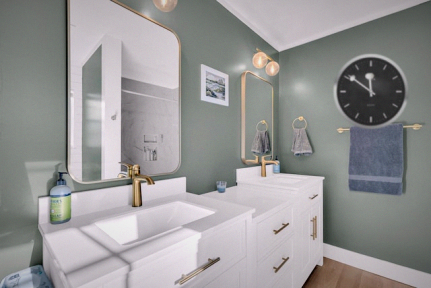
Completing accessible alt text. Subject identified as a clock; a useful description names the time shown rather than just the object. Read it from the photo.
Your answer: 11:51
